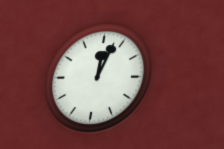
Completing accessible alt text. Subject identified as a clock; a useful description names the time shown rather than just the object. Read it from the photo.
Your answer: 12:03
